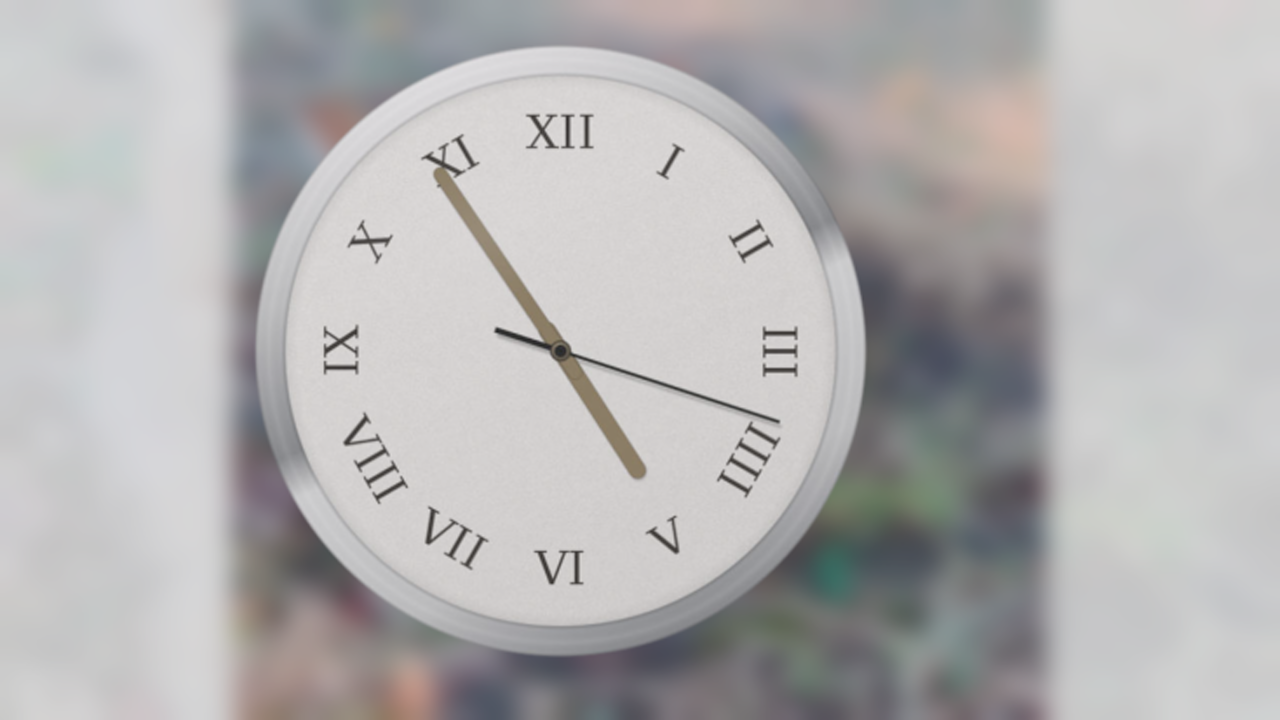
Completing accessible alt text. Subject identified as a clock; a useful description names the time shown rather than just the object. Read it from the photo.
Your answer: 4:54:18
